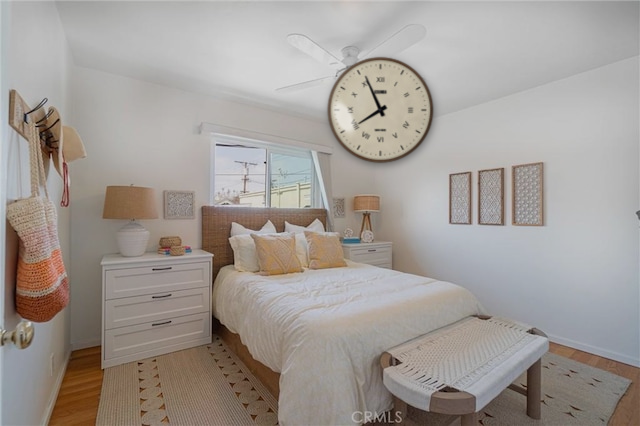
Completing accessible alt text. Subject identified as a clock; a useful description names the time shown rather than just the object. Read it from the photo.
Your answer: 7:56
